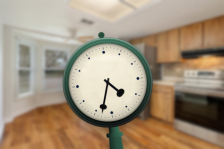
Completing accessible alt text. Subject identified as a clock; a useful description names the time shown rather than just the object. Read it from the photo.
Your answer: 4:33
